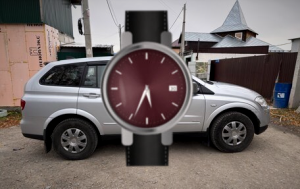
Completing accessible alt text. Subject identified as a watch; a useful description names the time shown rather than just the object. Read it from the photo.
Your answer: 5:34
